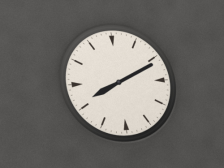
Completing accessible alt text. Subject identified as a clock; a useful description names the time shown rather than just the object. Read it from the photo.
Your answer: 8:11
